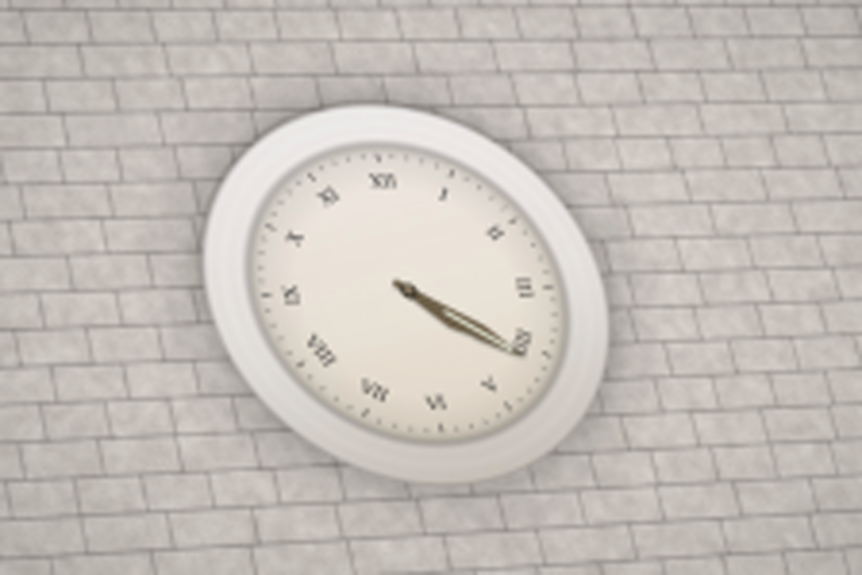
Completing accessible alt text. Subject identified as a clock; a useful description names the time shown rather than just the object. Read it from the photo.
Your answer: 4:21
